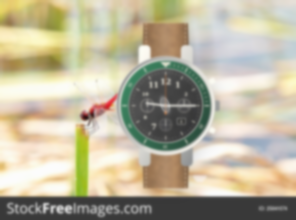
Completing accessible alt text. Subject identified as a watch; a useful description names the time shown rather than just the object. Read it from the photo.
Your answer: 9:15
